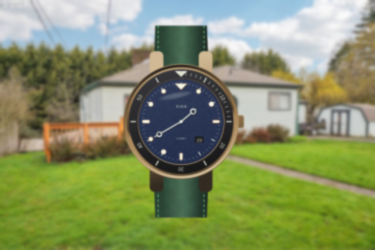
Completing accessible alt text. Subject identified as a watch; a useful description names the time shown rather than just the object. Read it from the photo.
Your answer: 1:40
